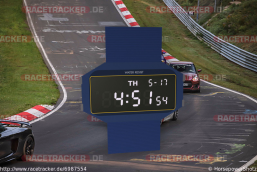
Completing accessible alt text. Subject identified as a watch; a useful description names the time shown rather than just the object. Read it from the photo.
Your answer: 4:51:54
